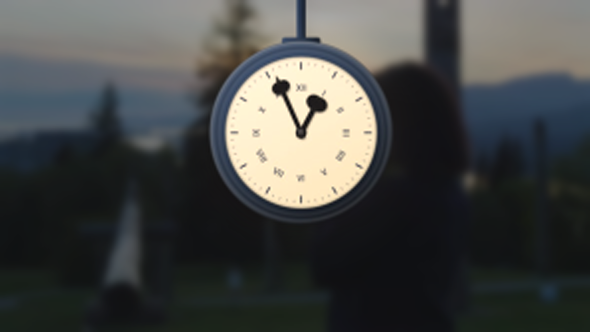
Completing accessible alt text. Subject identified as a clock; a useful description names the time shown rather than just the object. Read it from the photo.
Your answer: 12:56
